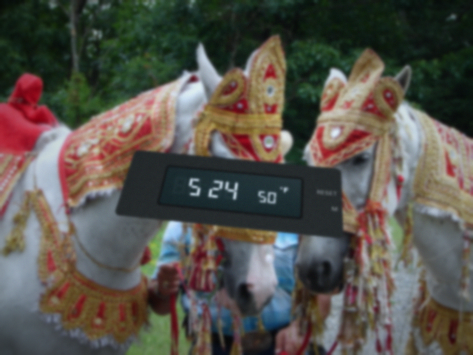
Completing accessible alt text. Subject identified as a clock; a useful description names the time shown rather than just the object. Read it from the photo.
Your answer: 5:24
